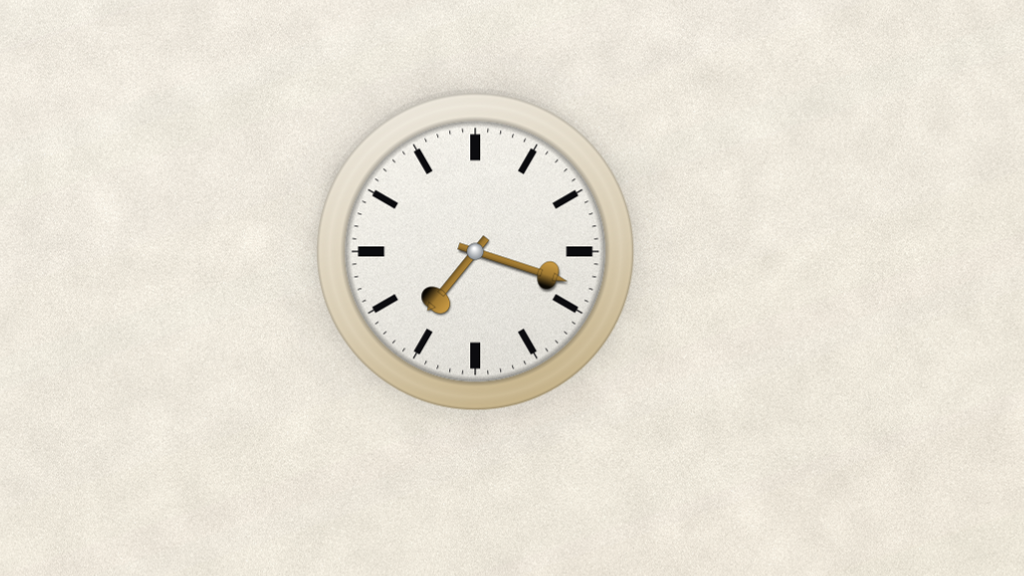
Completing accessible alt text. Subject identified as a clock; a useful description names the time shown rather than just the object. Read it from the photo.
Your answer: 7:18
